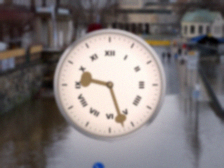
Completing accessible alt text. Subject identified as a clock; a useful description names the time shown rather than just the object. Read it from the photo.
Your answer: 9:27
